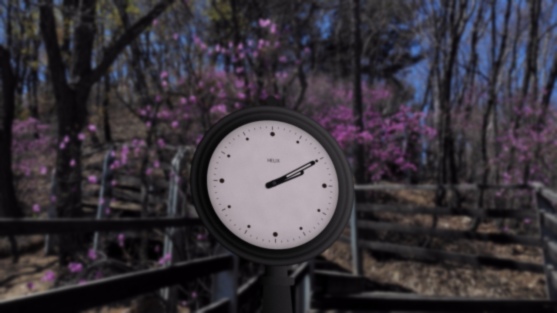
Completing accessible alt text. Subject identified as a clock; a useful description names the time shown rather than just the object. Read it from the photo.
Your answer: 2:10
